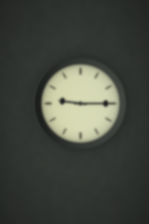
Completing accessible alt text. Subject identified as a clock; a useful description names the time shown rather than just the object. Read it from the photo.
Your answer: 9:15
